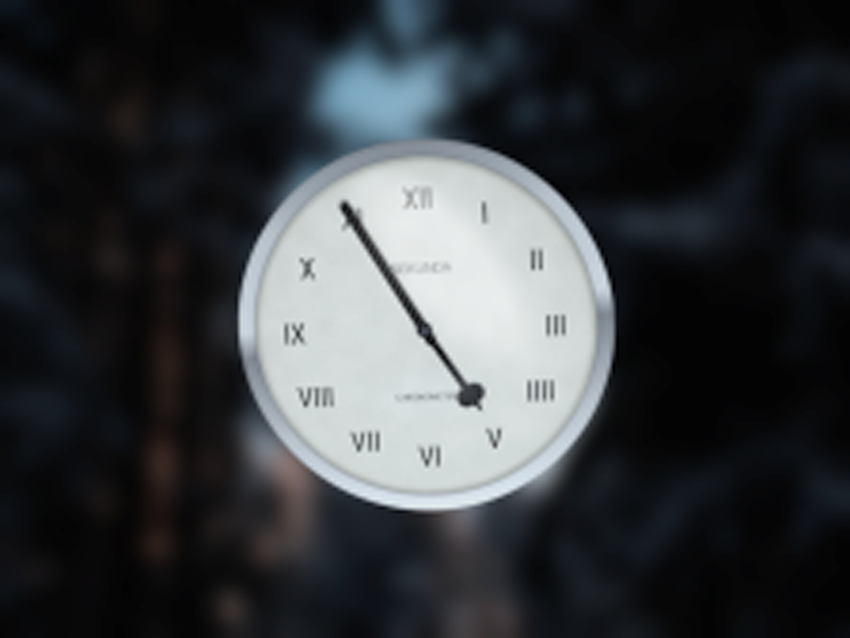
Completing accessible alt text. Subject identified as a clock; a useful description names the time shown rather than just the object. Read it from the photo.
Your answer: 4:55
